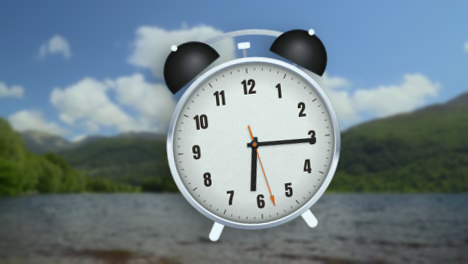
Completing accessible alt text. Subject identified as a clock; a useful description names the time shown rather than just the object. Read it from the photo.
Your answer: 6:15:28
